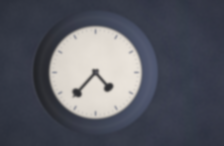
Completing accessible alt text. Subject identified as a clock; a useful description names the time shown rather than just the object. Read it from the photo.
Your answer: 4:37
